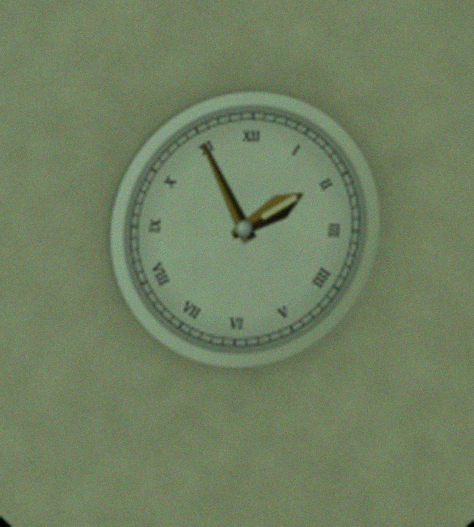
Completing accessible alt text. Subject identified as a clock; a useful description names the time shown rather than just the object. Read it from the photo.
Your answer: 1:55
